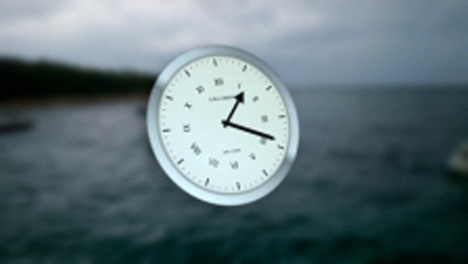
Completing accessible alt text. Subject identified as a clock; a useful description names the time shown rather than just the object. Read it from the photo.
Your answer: 1:19
